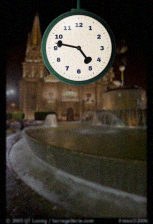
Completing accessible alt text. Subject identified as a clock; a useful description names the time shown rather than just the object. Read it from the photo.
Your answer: 4:47
